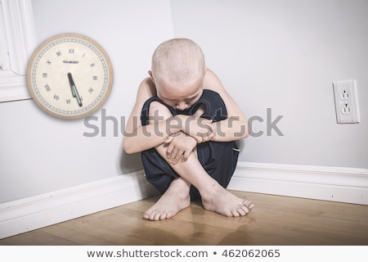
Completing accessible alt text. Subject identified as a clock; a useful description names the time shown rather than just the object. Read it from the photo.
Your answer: 5:26
